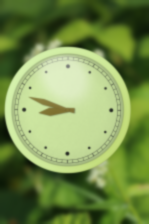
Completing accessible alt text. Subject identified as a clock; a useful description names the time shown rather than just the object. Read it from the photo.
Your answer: 8:48
